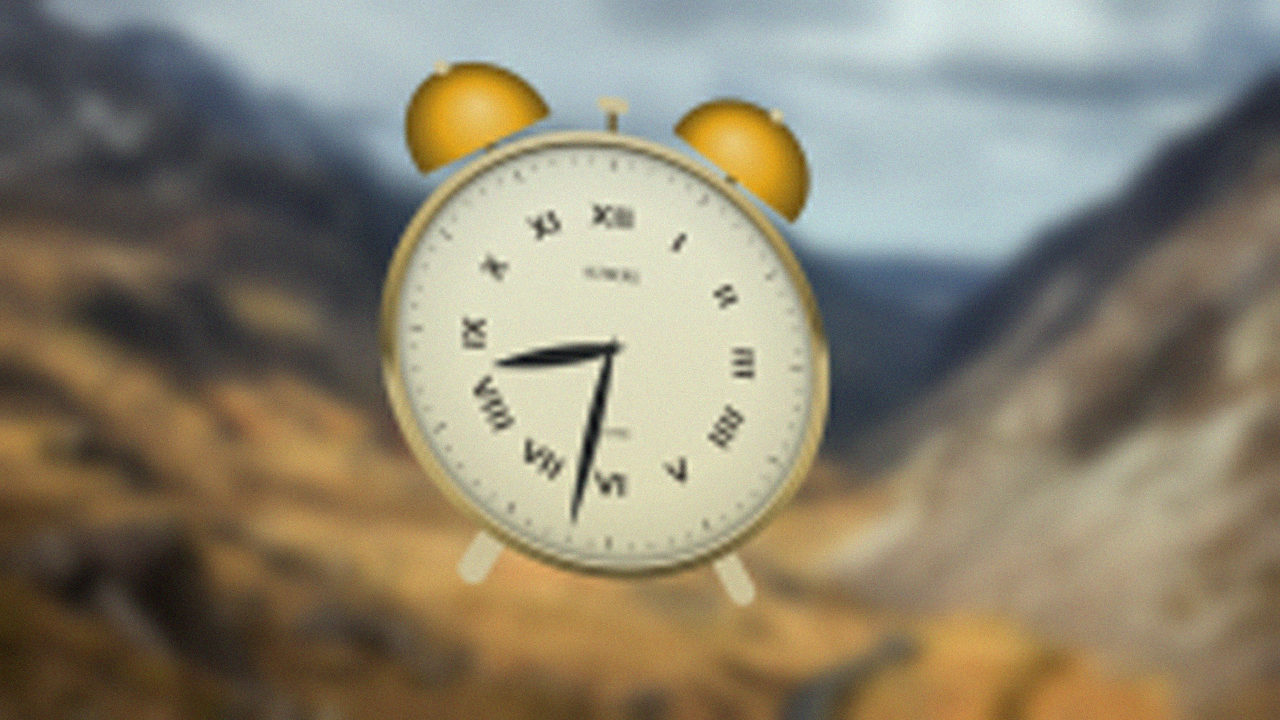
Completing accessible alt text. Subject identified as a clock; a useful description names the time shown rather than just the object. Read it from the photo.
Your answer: 8:32
